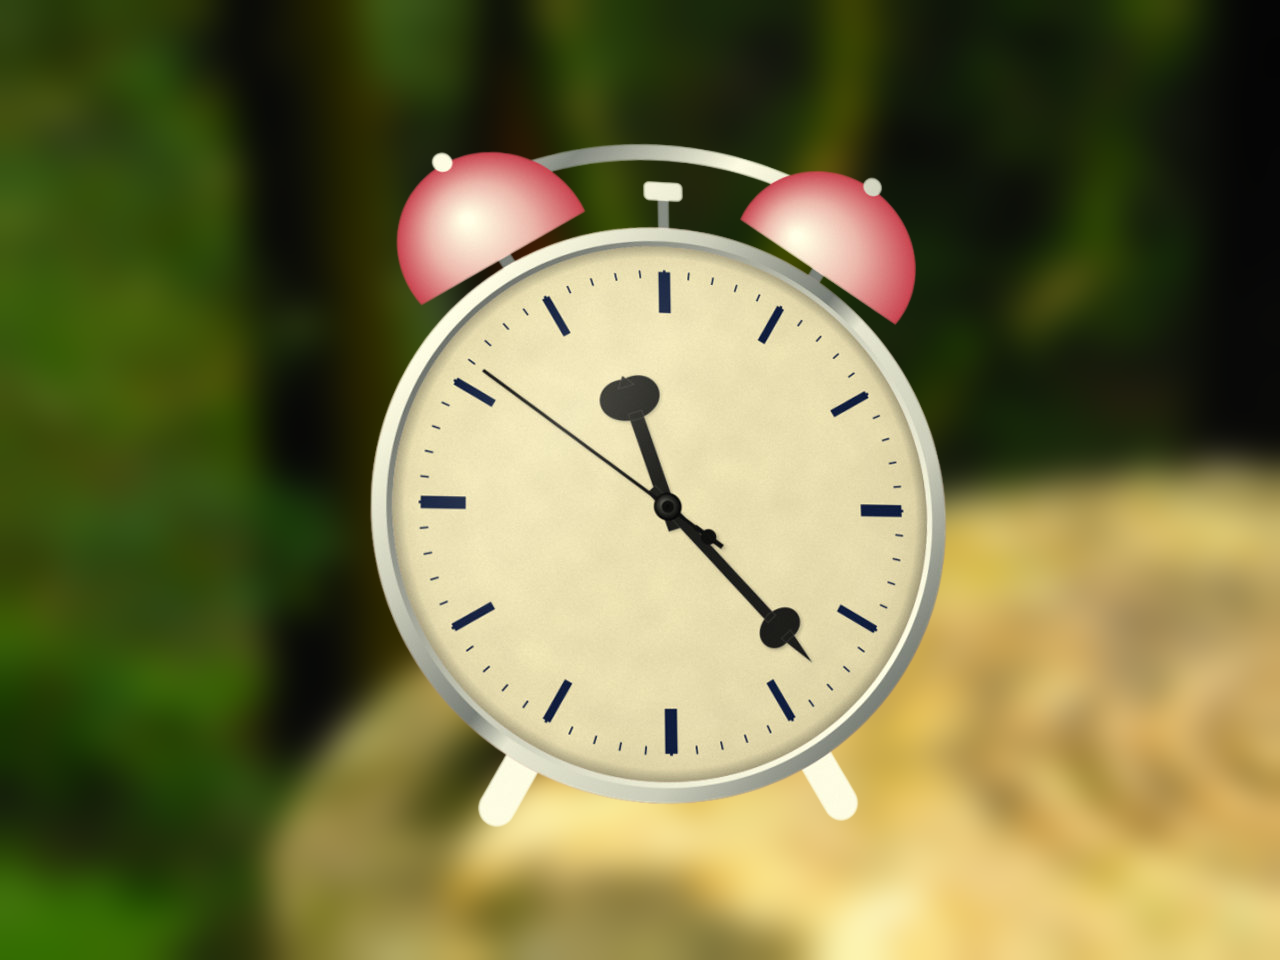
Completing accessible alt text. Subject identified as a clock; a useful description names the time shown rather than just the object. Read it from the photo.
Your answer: 11:22:51
